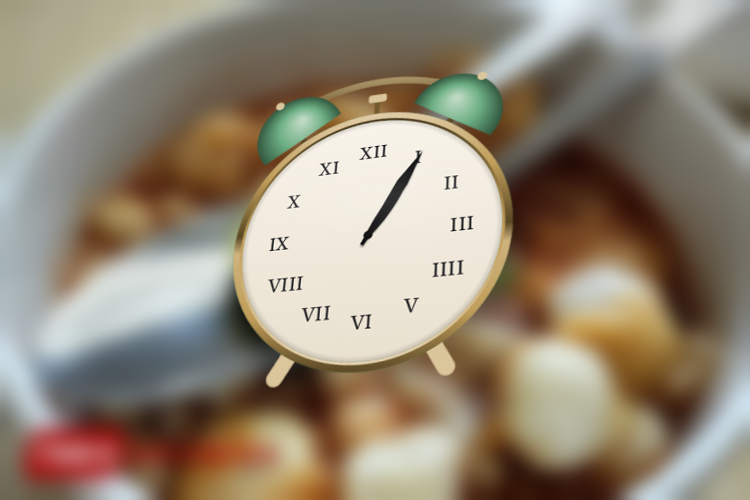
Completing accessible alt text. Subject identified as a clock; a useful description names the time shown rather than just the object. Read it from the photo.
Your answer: 1:05
